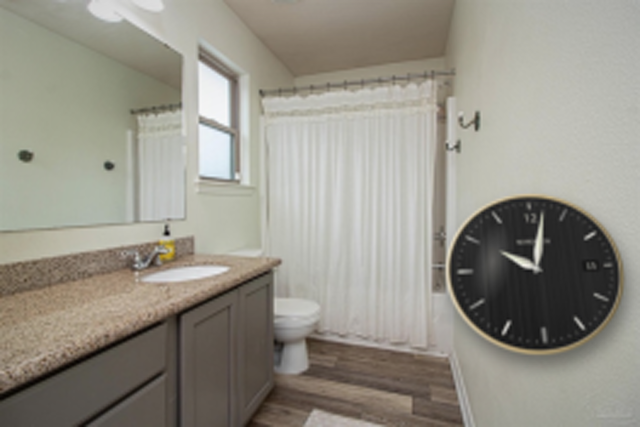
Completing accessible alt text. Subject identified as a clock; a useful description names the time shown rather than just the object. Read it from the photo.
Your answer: 10:02
